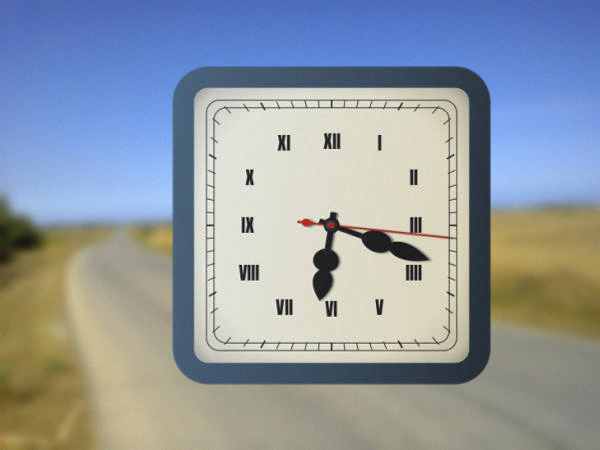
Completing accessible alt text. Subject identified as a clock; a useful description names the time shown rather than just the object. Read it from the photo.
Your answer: 6:18:16
